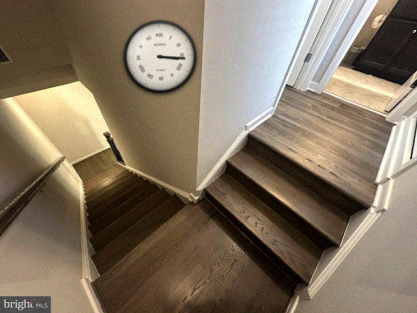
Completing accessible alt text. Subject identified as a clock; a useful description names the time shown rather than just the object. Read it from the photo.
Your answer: 3:16
